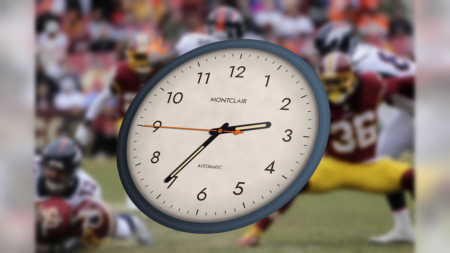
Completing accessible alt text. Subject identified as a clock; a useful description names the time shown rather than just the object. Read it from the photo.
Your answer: 2:35:45
